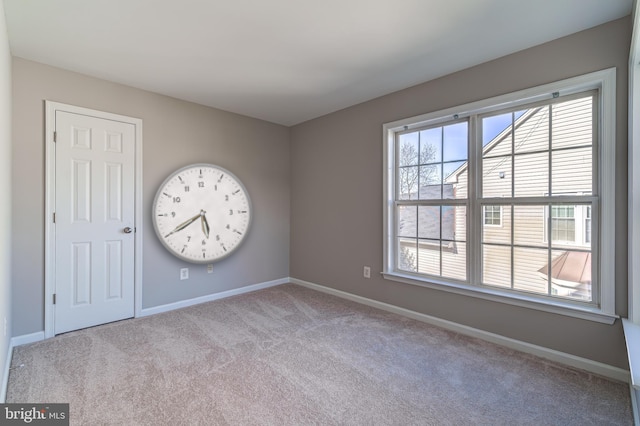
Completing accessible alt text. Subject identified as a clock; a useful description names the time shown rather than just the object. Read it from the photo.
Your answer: 5:40
